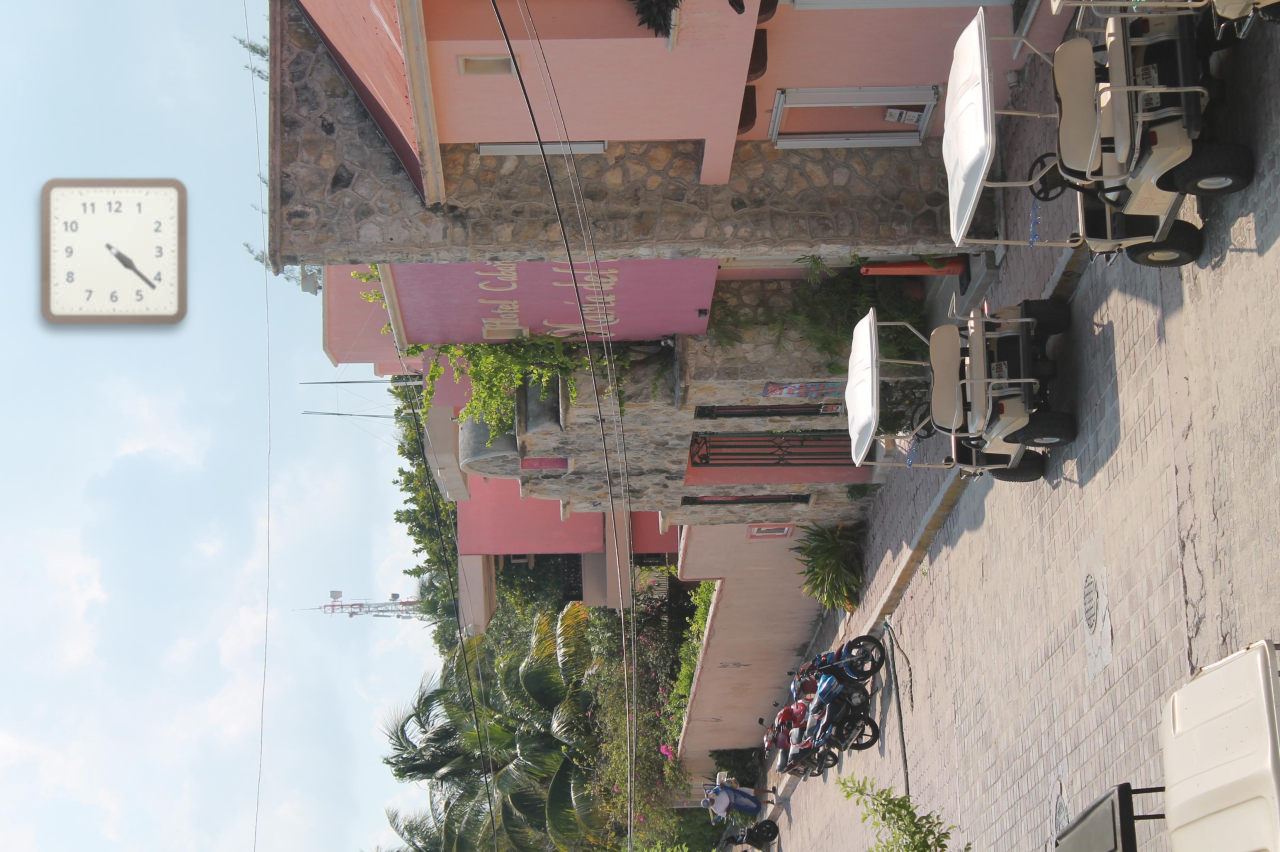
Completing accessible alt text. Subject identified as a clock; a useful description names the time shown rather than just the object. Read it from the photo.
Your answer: 4:22
